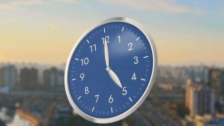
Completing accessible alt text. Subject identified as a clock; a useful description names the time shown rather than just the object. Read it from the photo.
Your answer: 5:00
